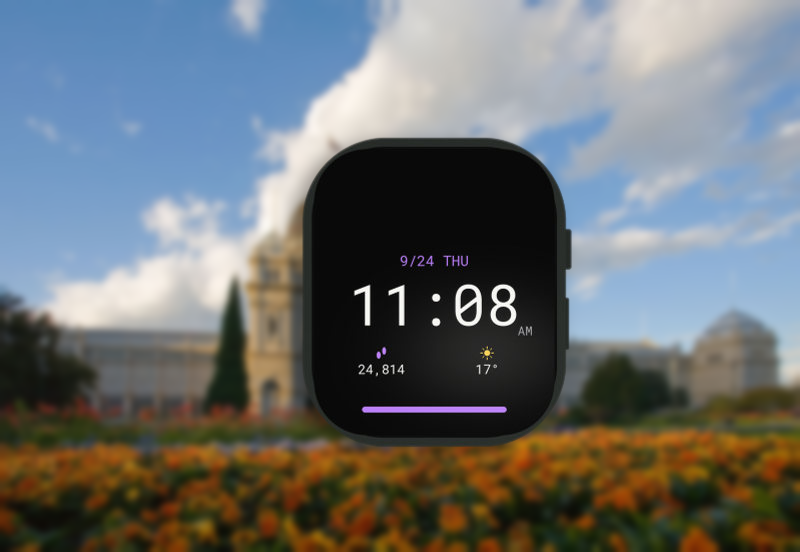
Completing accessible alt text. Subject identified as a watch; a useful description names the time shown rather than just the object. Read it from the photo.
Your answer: 11:08
